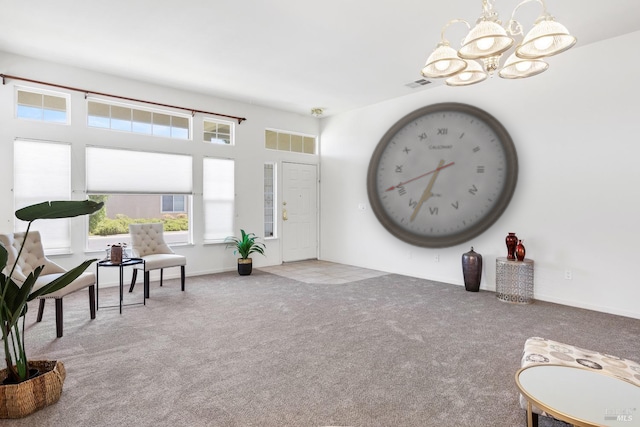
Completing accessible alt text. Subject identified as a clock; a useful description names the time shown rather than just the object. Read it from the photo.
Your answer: 6:33:41
